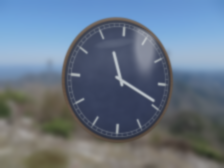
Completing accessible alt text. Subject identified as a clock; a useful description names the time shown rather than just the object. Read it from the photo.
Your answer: 11:19
